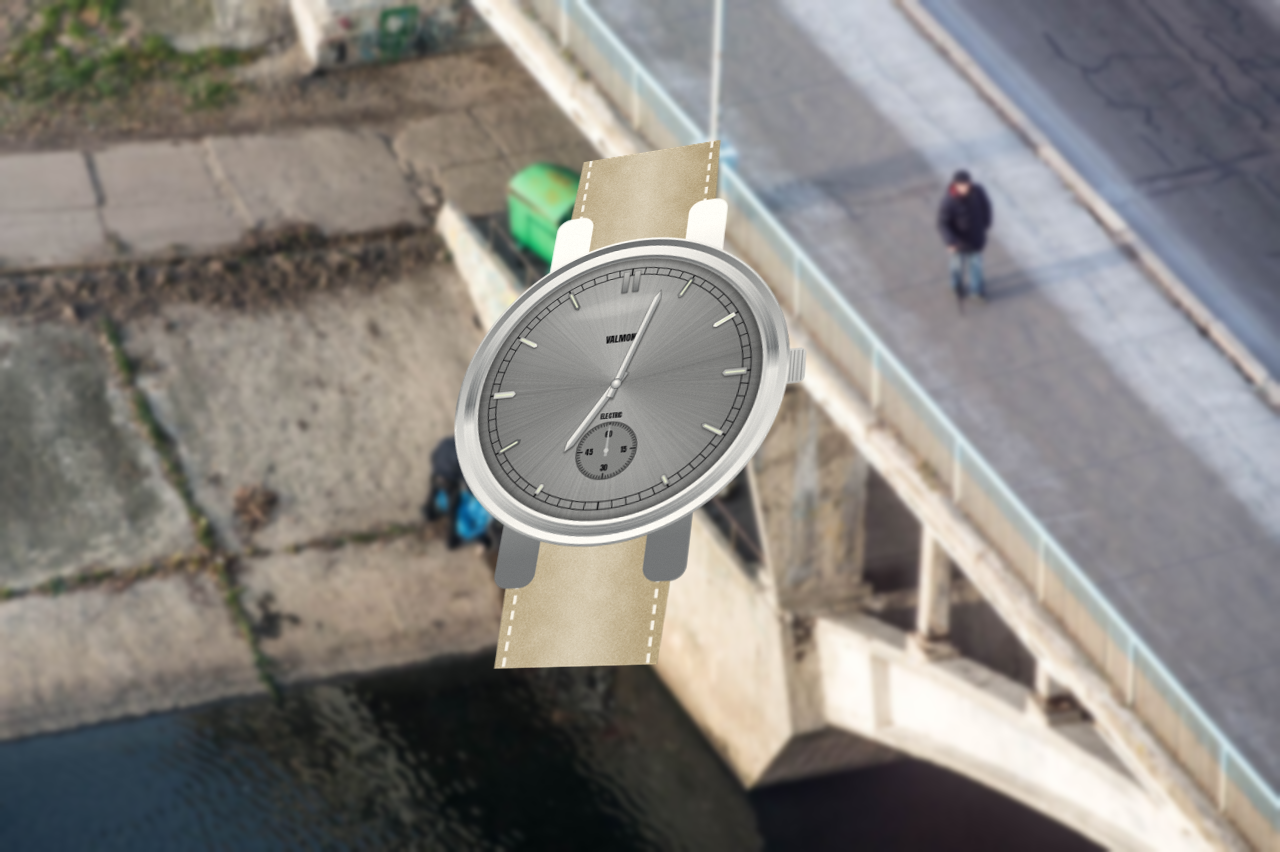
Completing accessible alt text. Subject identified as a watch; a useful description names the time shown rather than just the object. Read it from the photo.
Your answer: 7:03
